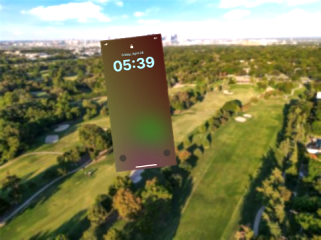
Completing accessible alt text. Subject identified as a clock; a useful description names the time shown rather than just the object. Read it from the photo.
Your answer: 5:39
